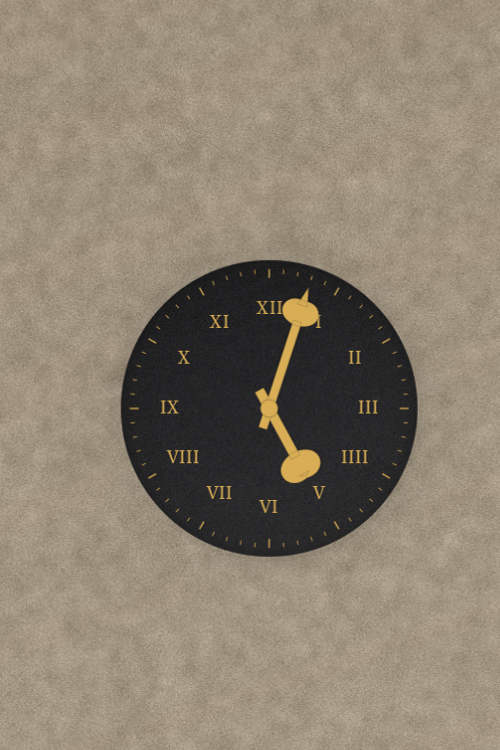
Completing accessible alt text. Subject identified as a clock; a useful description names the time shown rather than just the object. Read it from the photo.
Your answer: 5:03
